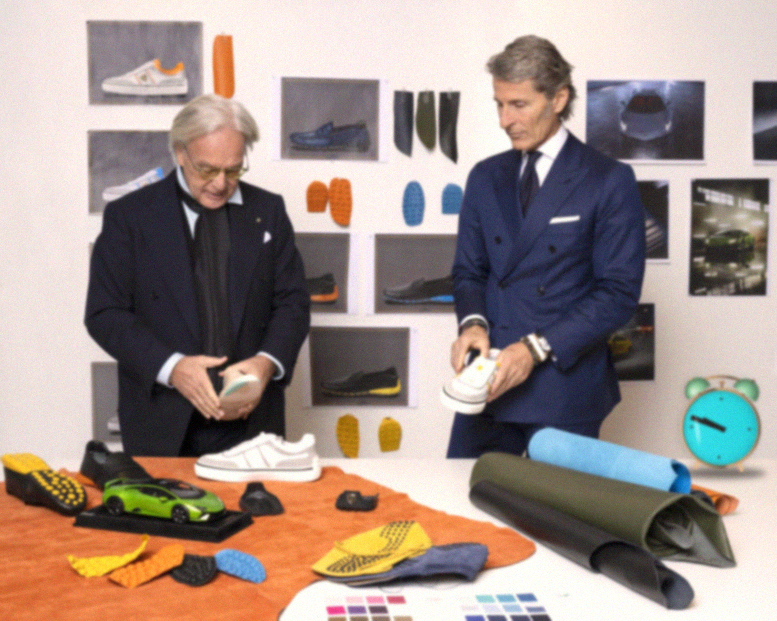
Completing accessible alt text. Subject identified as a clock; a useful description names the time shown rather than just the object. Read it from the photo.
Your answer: 9:48
